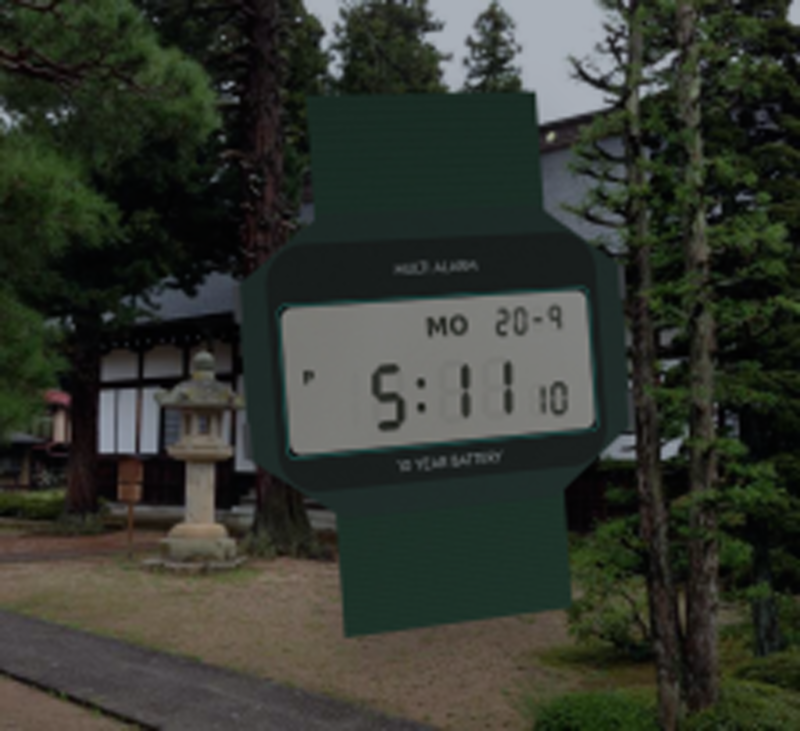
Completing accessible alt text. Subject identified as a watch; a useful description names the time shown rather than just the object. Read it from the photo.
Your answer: 5:11:10
